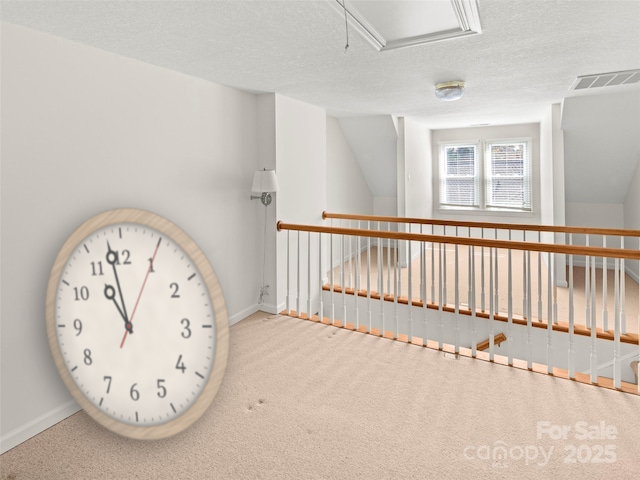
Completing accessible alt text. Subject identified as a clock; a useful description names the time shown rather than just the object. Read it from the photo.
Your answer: 10:58:05
